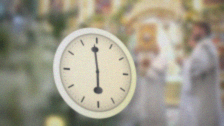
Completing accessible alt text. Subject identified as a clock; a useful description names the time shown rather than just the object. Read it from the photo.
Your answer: 5:59
